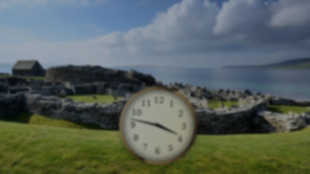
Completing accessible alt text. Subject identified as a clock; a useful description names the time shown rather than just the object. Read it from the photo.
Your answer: 3:47
